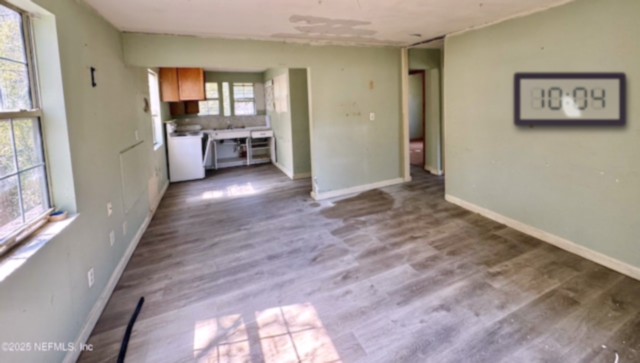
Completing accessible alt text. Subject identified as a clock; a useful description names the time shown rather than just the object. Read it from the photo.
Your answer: 10:04
